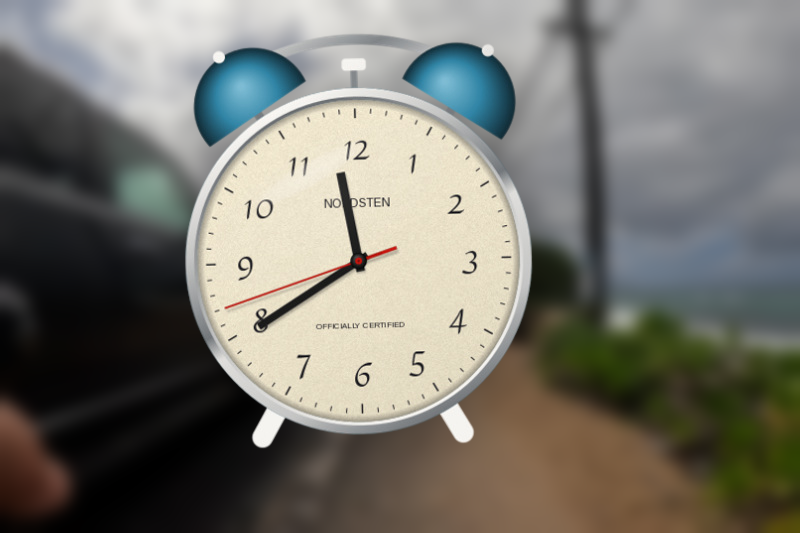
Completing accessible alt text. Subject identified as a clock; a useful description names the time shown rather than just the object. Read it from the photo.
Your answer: 11:39:42
